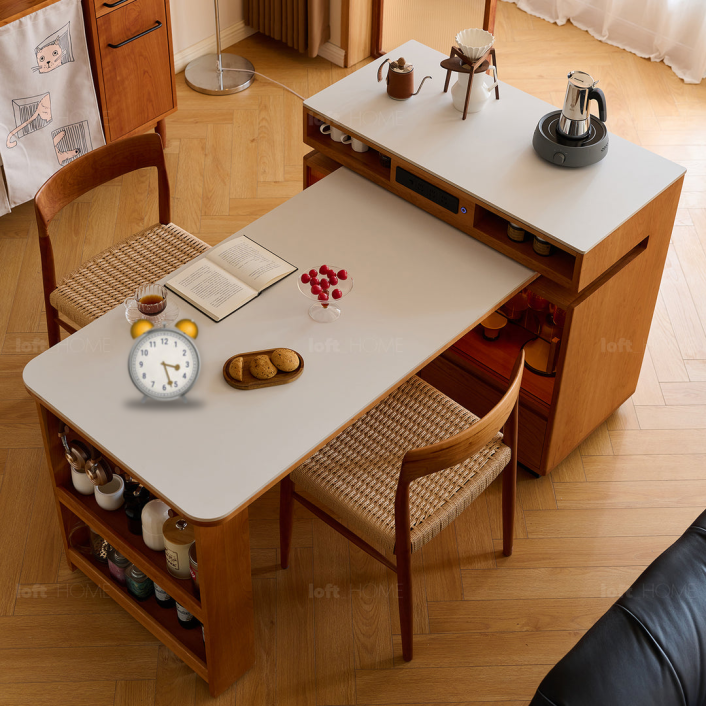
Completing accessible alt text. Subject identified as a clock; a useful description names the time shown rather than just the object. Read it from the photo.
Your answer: 3:27
